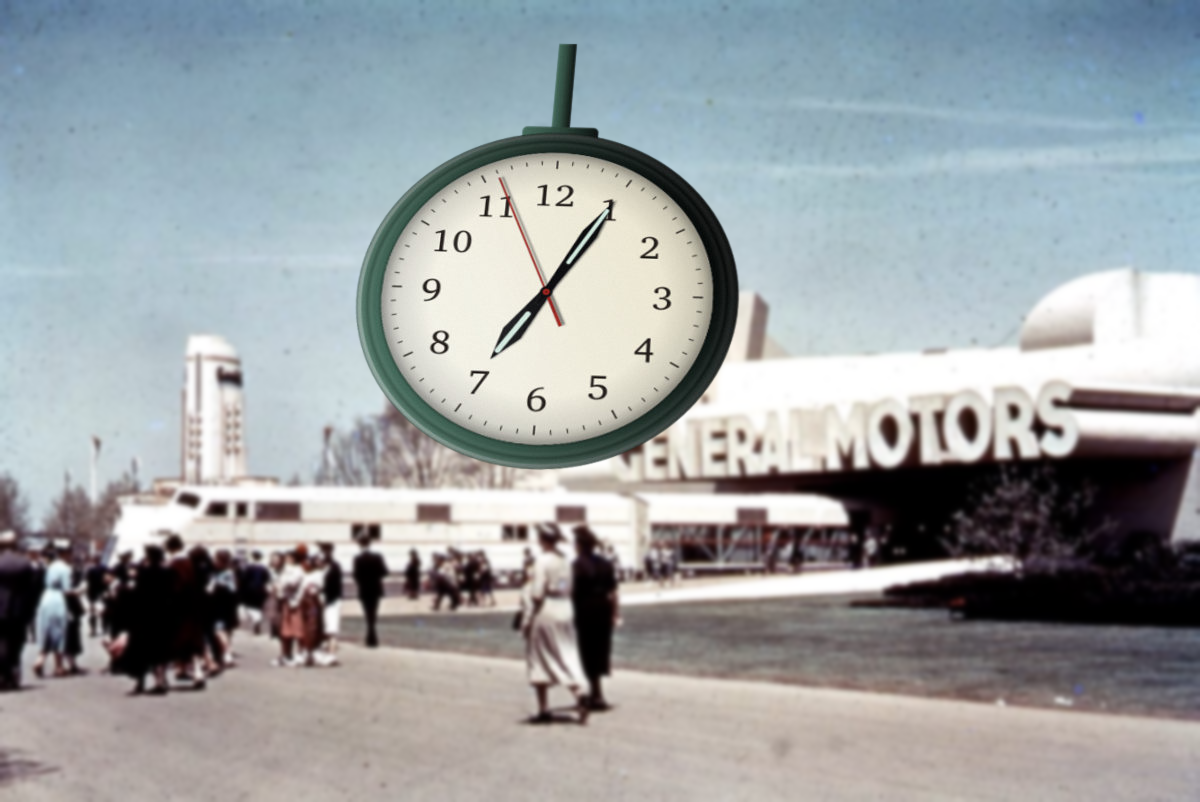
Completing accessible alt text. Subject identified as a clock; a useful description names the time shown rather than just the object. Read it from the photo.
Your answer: 7:04:56
